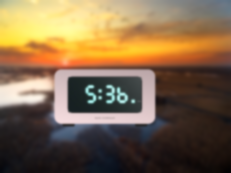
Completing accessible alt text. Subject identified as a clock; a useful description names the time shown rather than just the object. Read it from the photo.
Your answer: 5:36
